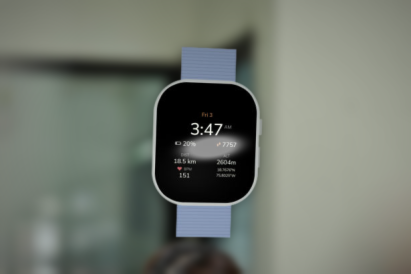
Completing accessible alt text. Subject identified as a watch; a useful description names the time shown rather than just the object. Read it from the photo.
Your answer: 3:47
